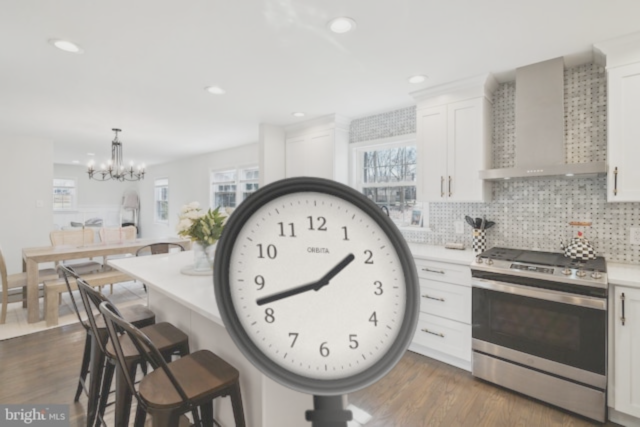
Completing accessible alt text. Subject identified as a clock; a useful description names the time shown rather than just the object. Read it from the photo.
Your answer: 1:42
